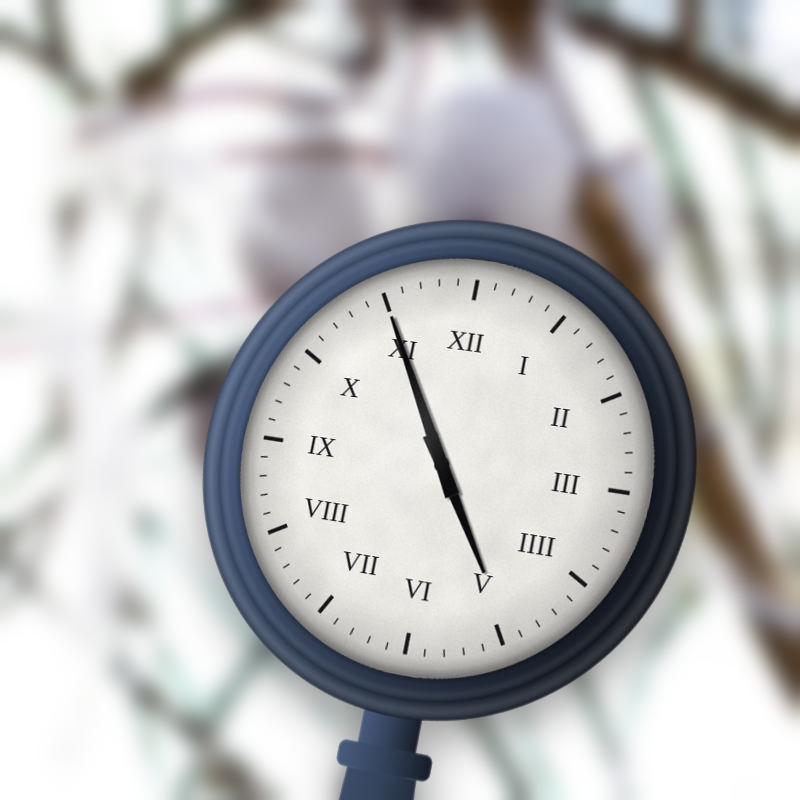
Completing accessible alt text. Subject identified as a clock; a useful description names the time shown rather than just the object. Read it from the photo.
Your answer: 4:55
